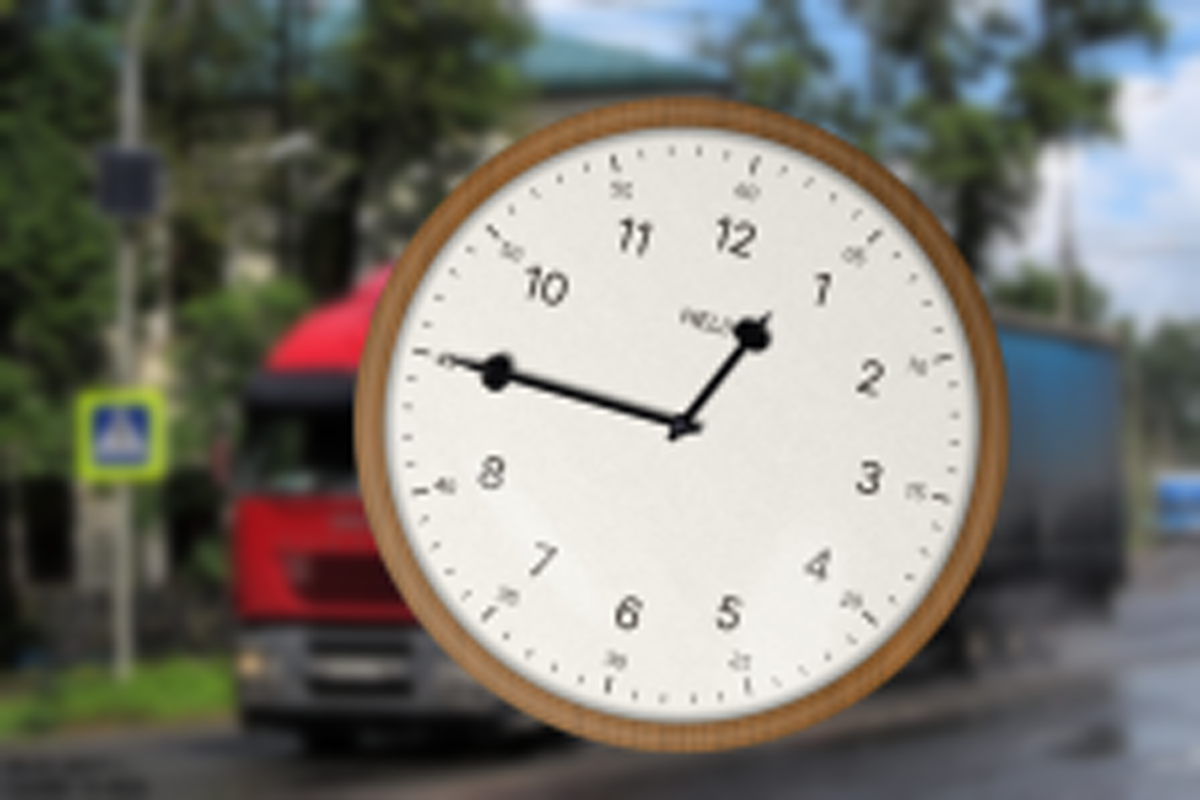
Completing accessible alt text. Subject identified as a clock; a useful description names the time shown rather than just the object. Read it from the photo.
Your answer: 12:45
